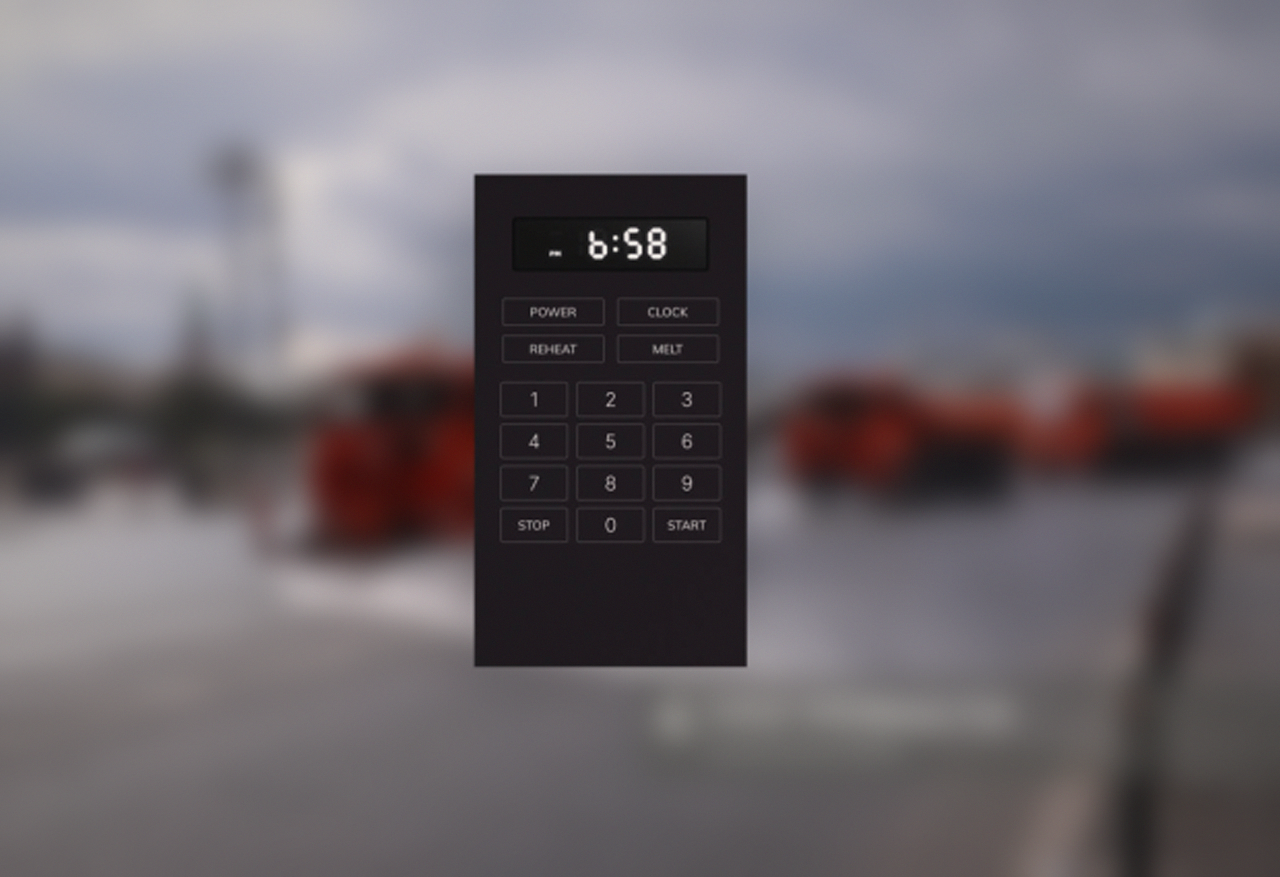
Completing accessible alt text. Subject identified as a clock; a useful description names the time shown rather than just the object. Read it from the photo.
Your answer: 6:58
